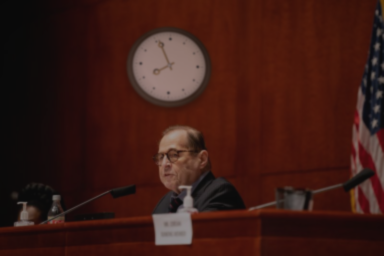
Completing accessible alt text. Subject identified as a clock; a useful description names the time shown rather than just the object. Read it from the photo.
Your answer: 7:56
